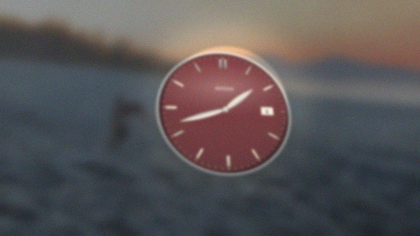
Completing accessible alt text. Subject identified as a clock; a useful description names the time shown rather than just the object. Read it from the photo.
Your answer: 1:42
